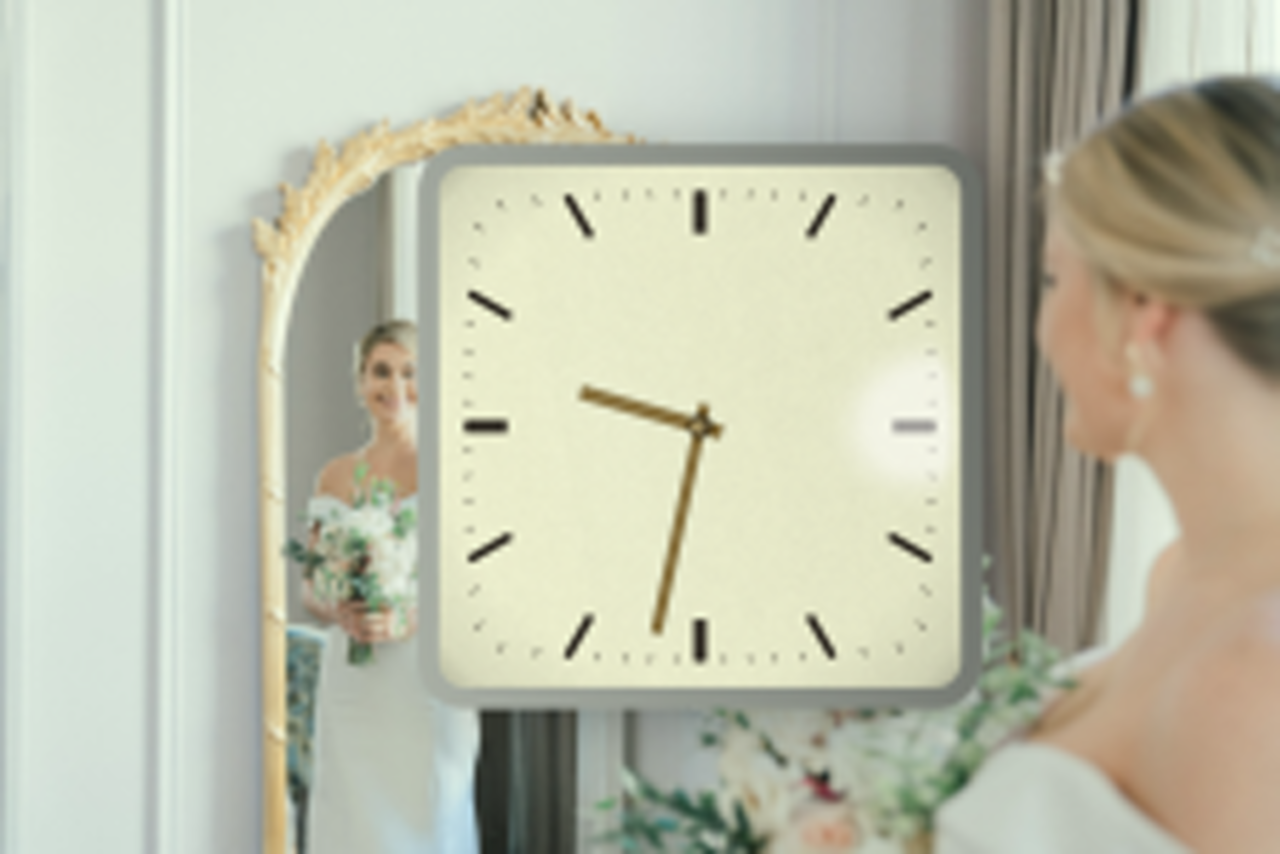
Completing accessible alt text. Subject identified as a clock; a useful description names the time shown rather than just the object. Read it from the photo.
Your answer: 9:32
